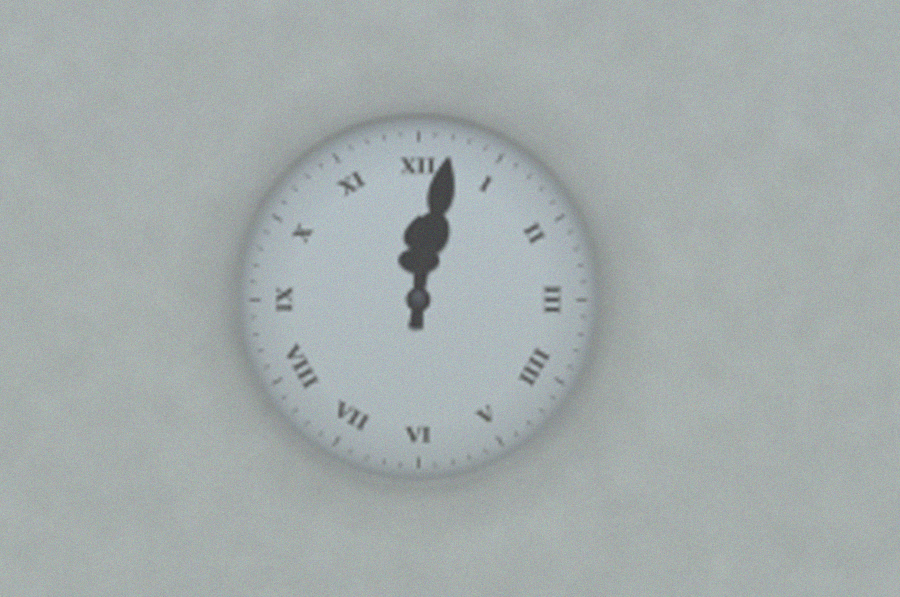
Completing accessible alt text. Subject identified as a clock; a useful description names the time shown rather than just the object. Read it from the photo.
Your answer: 12:02
